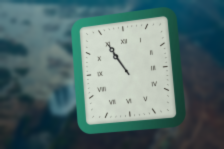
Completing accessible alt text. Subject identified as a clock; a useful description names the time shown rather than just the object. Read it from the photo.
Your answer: 10:55
